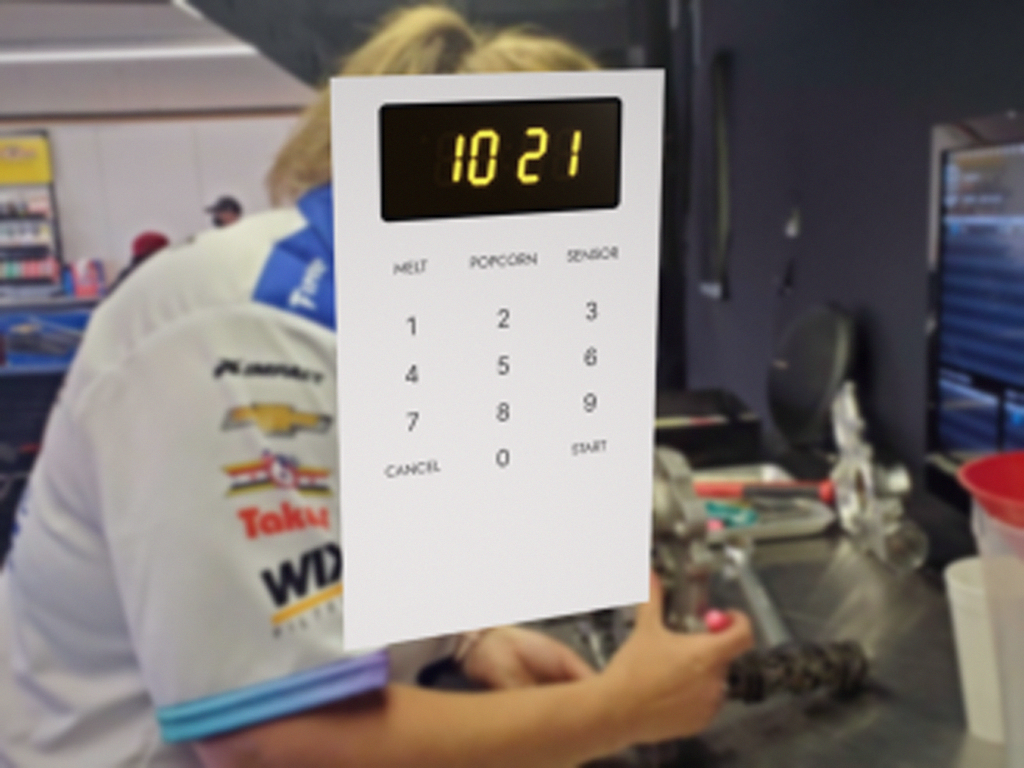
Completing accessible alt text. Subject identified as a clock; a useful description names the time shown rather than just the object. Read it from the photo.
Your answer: 10:21
